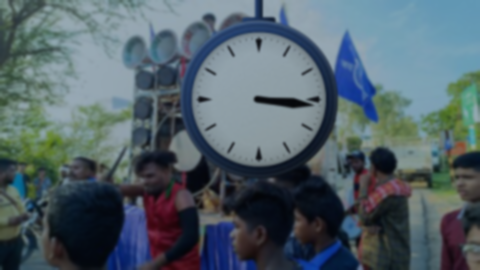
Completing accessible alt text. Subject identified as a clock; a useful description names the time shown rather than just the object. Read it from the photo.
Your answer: 3:16
